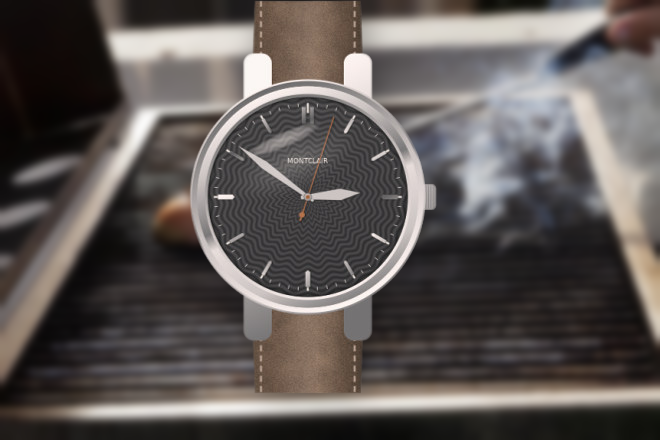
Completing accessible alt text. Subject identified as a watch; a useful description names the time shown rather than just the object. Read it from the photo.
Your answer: 2:51:03
